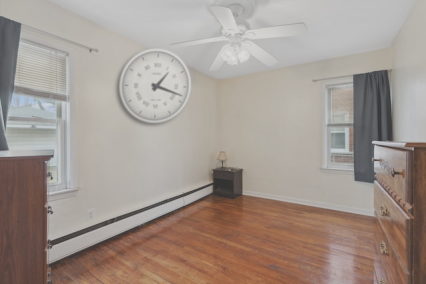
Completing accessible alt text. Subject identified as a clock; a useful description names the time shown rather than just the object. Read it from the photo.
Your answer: 1:18
